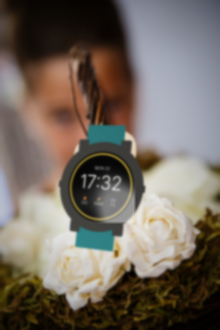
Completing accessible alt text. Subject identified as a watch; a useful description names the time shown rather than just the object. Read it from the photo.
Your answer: 17:32
